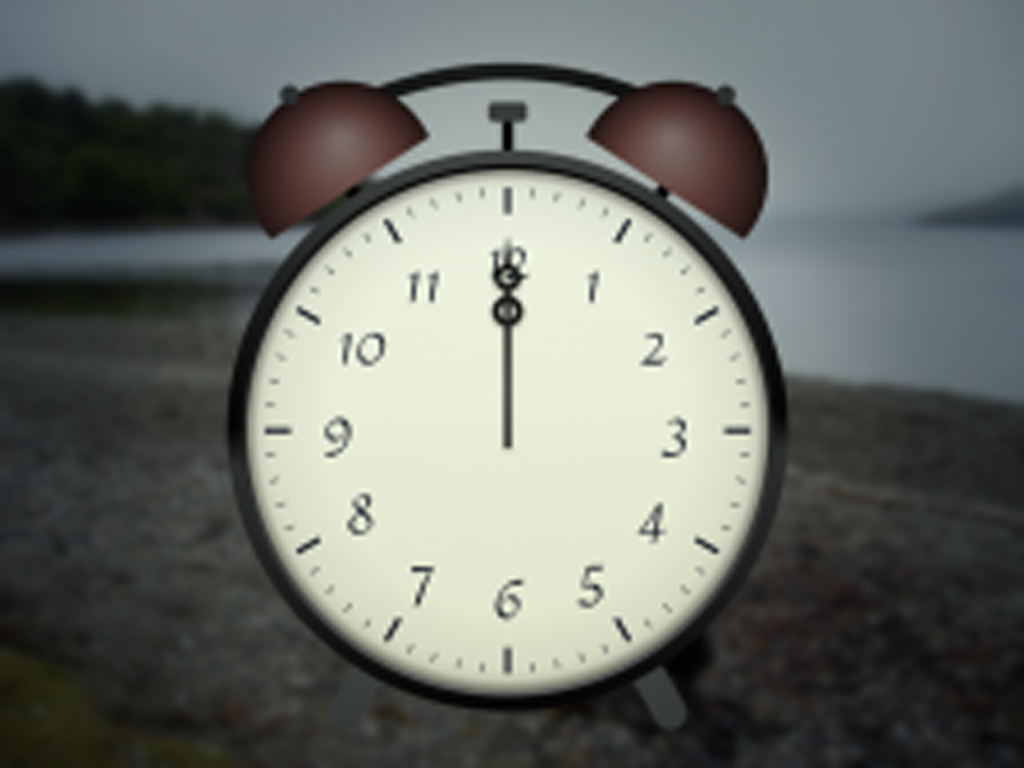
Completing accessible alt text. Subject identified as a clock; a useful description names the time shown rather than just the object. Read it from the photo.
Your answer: 12:00
